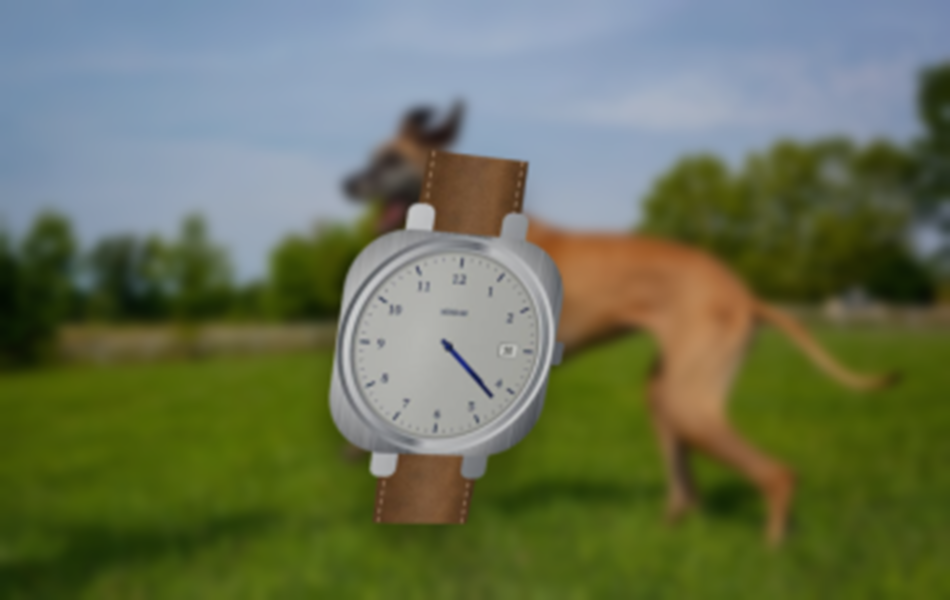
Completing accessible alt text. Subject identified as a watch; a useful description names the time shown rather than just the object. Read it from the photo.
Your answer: 4:22
